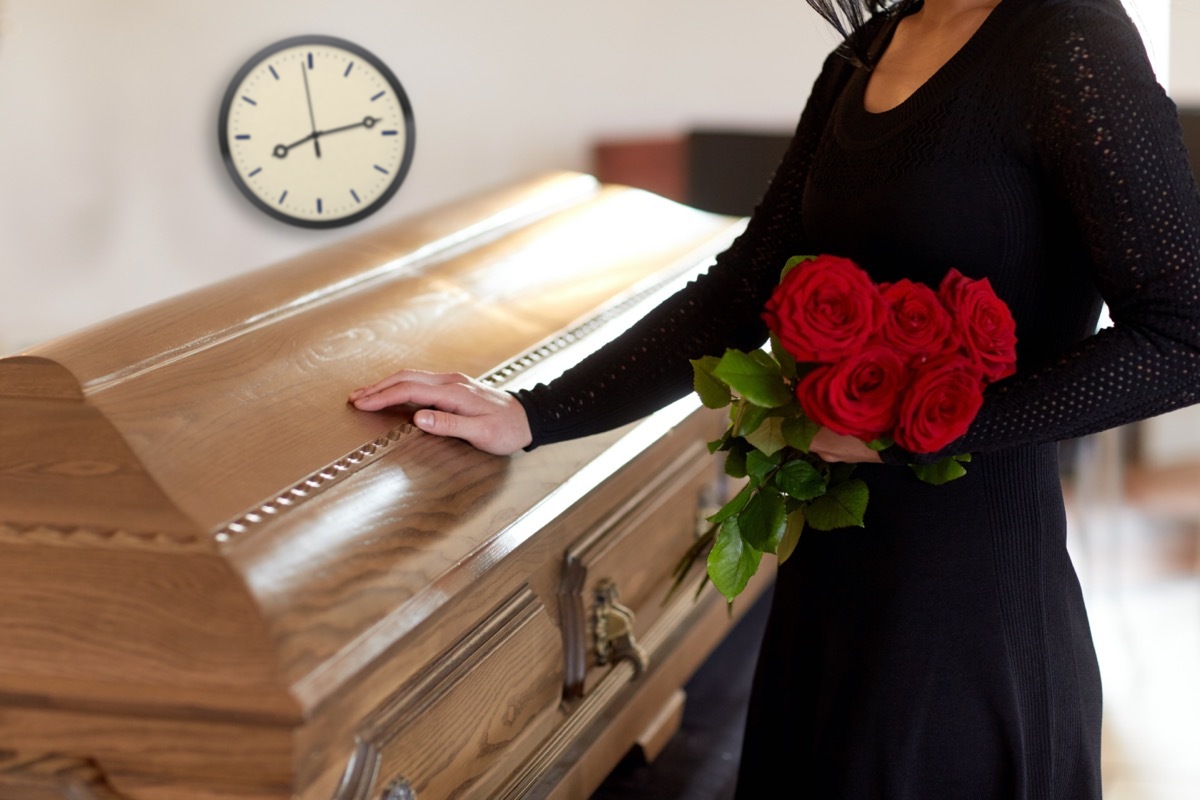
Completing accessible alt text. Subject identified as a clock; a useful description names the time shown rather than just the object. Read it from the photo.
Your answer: 8:12:59
